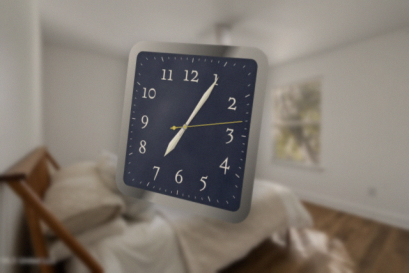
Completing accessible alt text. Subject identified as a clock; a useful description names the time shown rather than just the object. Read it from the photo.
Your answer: 7:05:13
